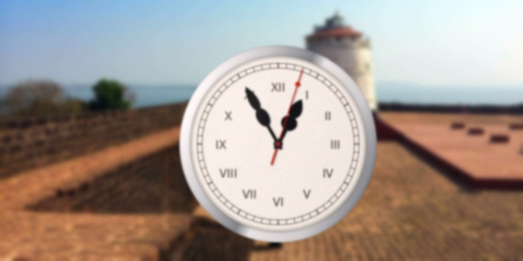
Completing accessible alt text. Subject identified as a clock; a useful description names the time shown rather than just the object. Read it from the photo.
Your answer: 12:55:03
